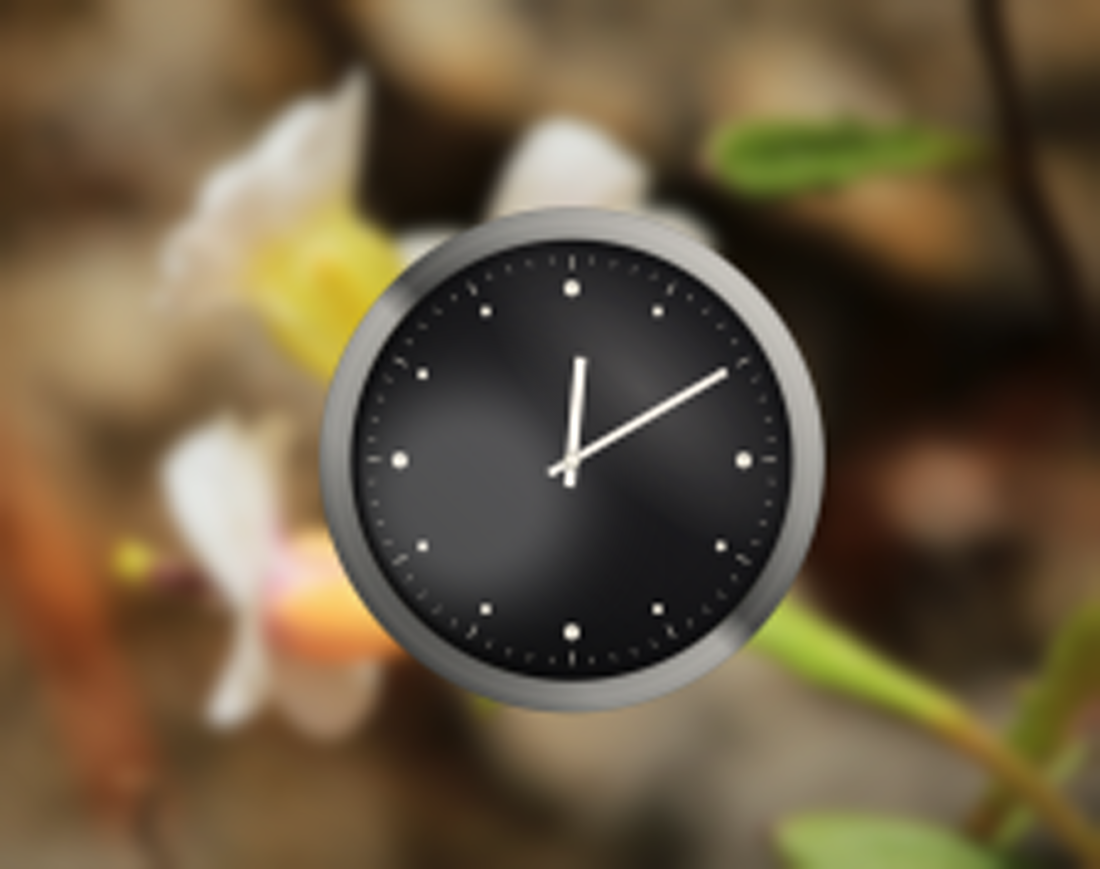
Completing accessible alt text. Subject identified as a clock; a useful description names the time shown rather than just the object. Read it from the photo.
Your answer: 12:10
